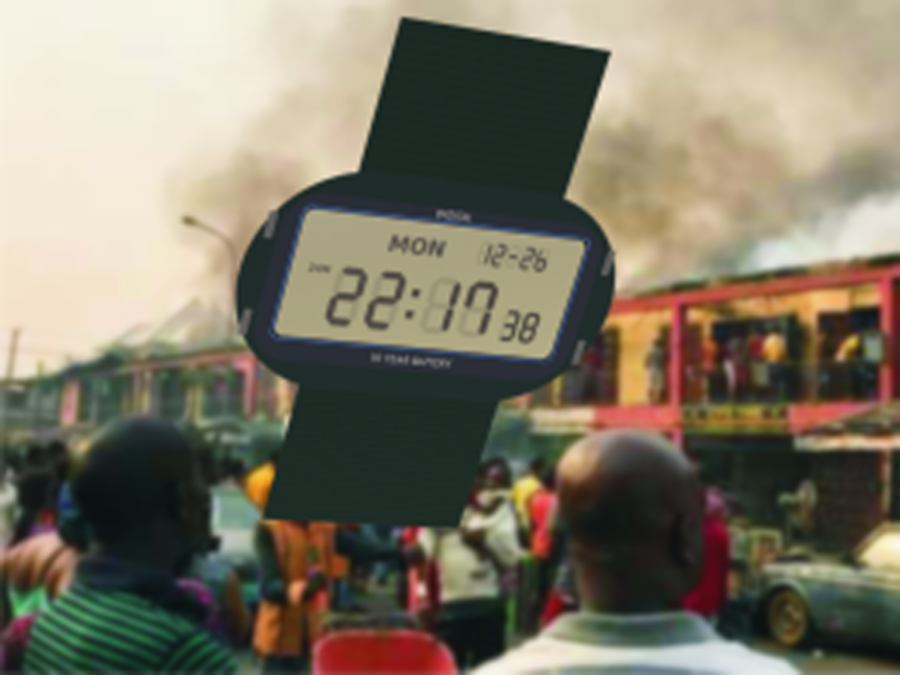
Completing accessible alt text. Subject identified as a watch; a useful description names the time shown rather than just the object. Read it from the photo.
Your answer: 22:17:38
